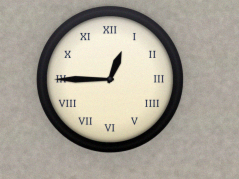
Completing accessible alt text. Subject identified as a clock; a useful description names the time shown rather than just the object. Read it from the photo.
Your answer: 12:45
